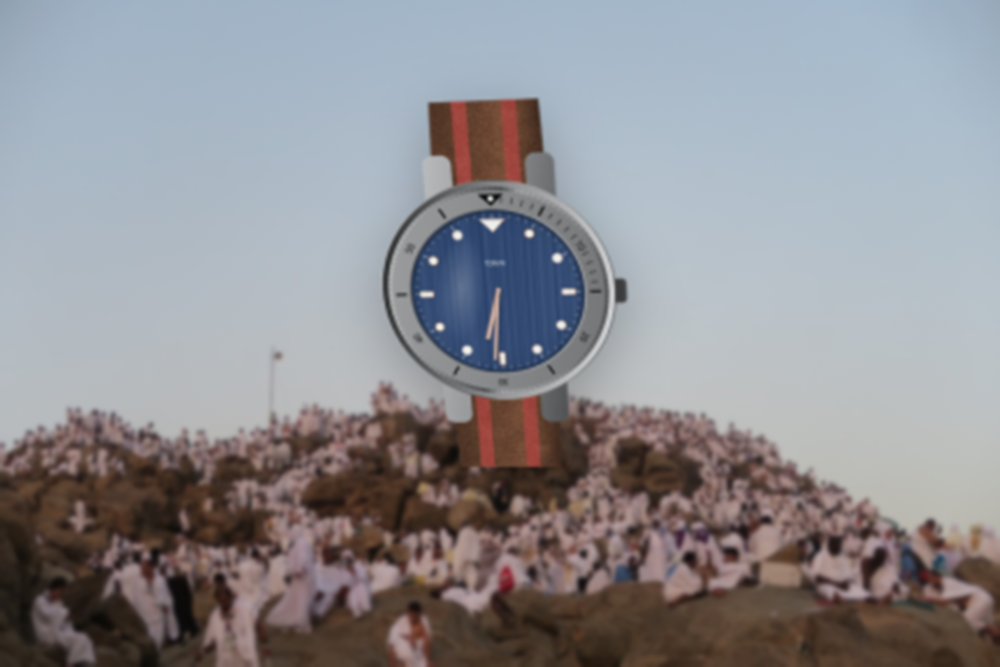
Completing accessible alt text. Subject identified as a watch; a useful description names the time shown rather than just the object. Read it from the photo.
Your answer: 6:31
